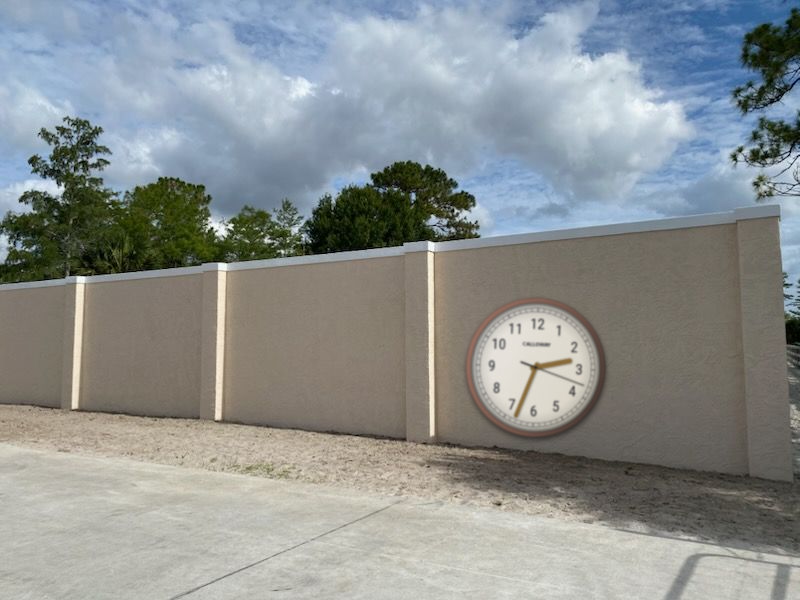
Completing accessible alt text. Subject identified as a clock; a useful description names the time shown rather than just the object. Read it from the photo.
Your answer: 2:33:18
